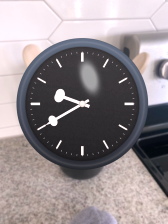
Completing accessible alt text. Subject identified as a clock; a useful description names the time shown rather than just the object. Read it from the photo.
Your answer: 9:40
